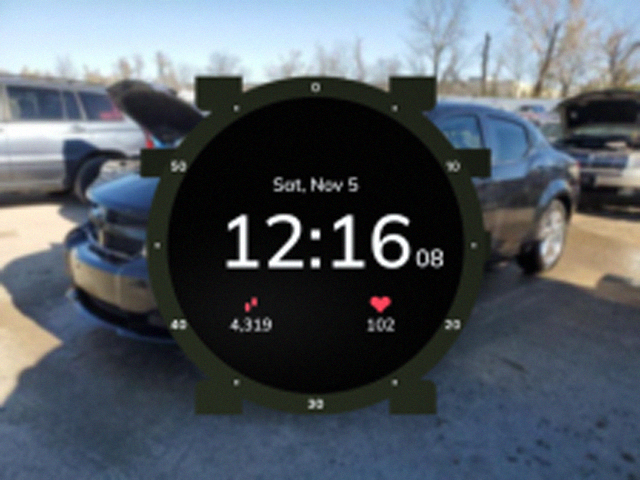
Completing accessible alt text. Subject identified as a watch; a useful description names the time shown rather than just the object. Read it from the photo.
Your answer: 12:16:08
